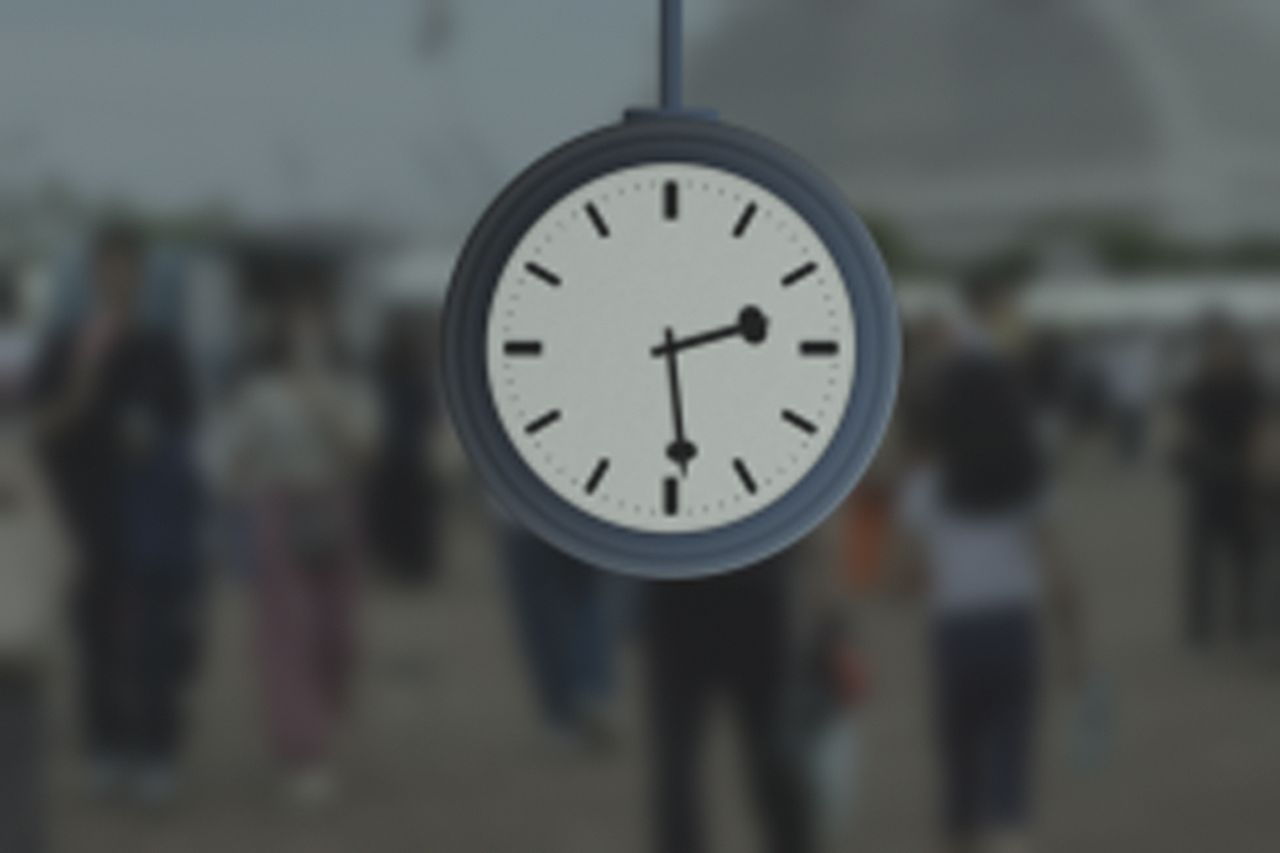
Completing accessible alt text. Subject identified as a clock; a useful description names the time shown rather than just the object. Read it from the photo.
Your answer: 2:29
